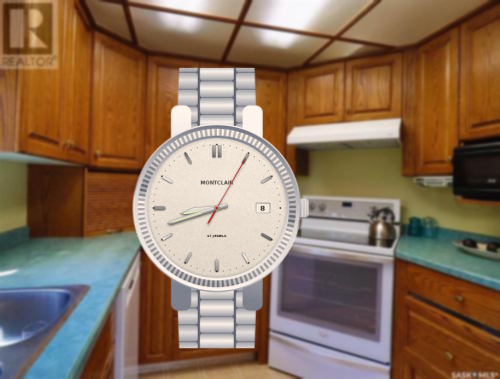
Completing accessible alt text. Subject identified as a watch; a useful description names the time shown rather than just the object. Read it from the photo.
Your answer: 8:42:05
